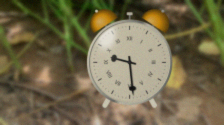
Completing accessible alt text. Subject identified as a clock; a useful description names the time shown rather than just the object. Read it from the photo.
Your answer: 9:29
